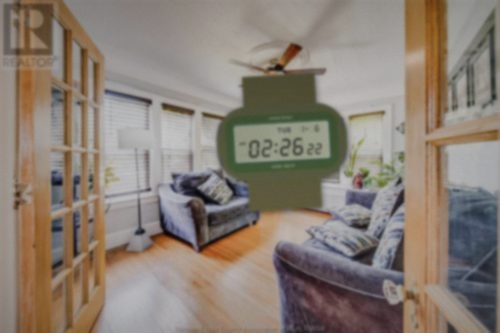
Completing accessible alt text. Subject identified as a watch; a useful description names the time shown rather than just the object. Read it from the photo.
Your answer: 2:26
